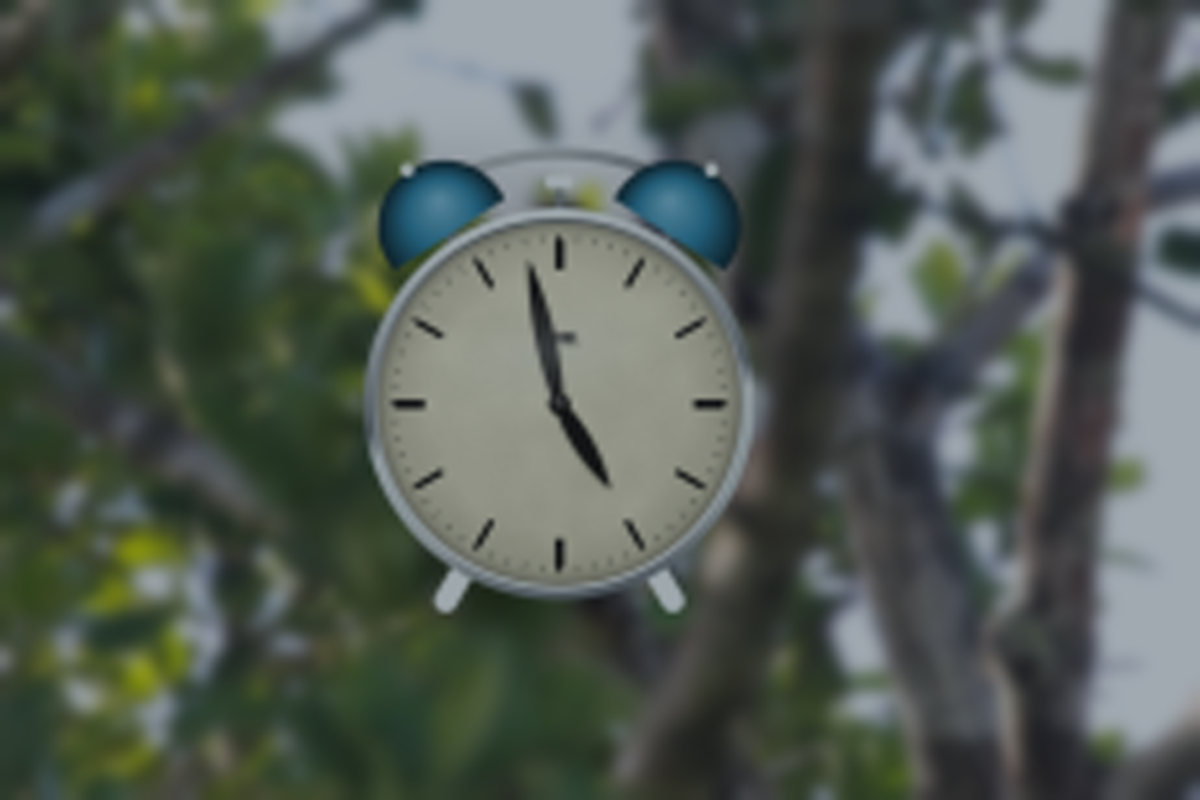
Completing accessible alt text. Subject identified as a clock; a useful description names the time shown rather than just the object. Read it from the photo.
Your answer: 4:58
